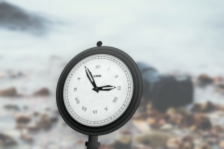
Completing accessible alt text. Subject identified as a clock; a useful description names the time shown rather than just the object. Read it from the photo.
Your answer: 2:55
